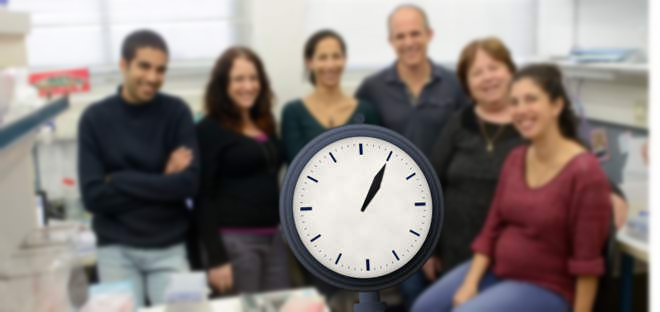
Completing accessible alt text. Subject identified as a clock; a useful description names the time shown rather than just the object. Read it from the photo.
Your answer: 1:05
